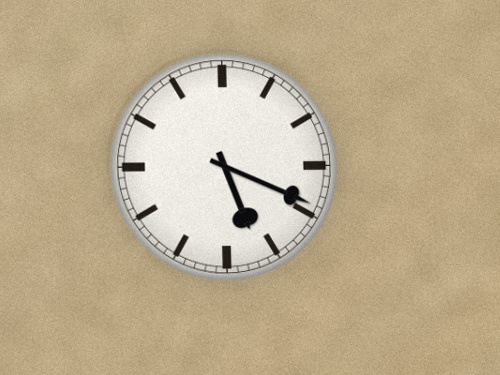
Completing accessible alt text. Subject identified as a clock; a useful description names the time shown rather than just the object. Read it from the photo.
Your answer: 5:19
